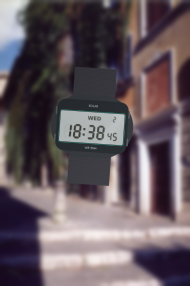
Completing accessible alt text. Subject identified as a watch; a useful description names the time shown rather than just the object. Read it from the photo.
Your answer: 18:38:45
